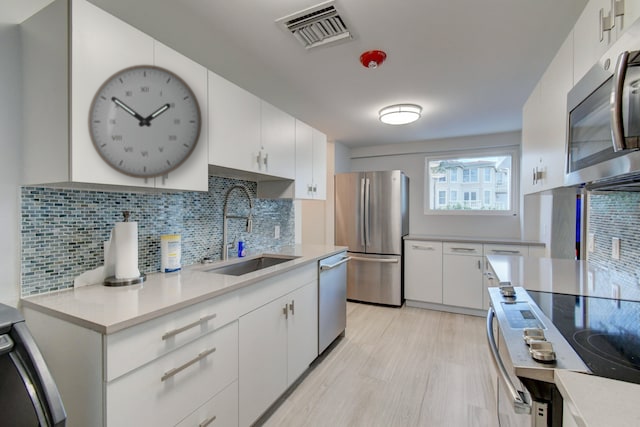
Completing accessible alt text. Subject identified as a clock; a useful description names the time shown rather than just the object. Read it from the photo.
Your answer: 1:51
